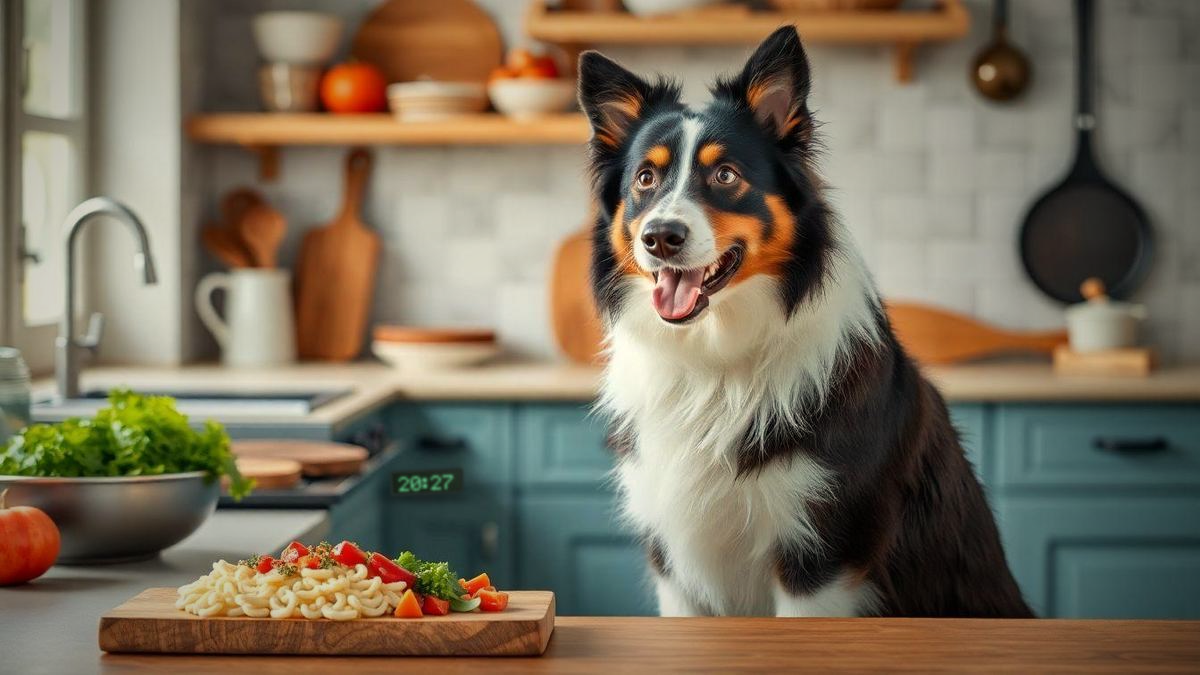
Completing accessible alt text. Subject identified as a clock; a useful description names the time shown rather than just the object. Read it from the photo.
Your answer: 20:27
